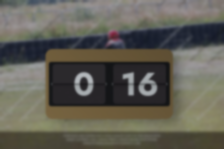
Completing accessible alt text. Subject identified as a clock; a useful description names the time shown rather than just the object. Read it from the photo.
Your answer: 0:16
